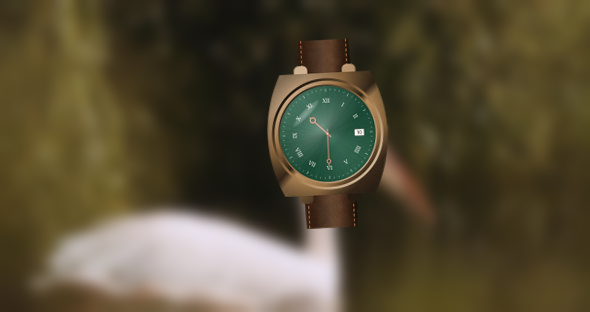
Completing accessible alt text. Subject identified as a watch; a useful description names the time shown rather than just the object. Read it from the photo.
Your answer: 10:30
